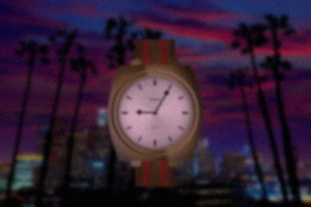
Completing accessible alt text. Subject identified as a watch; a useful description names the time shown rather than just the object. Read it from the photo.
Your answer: 9:05
